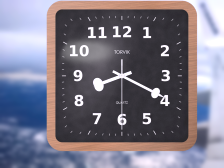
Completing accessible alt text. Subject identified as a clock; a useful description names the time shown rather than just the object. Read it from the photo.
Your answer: 8:19:30
